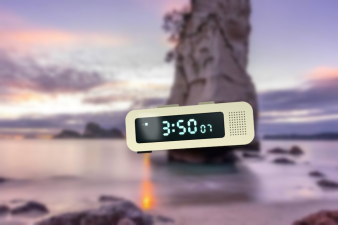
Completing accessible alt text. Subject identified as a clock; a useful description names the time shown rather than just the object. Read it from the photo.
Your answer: 3:50:07
